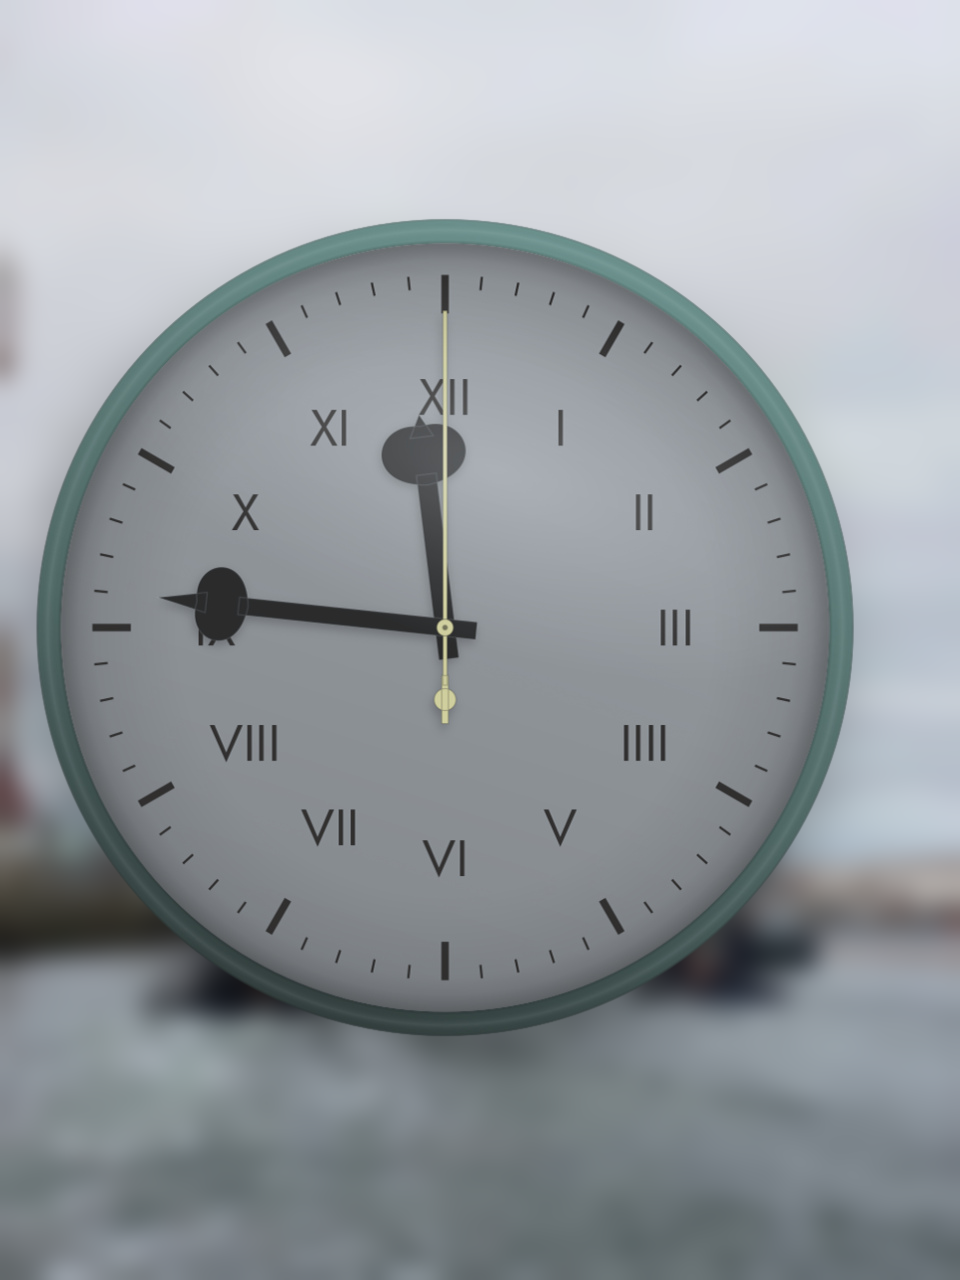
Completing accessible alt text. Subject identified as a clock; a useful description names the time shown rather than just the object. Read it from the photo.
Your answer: 11:46:00
